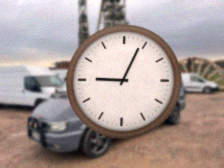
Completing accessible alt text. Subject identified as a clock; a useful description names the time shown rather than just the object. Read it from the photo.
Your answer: 9:04
